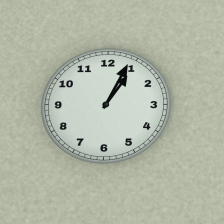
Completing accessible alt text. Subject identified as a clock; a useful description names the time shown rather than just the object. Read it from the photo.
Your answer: 1:04
